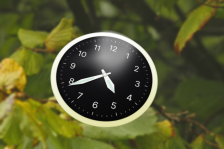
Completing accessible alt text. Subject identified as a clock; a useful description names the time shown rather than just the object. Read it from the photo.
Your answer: 4:39
